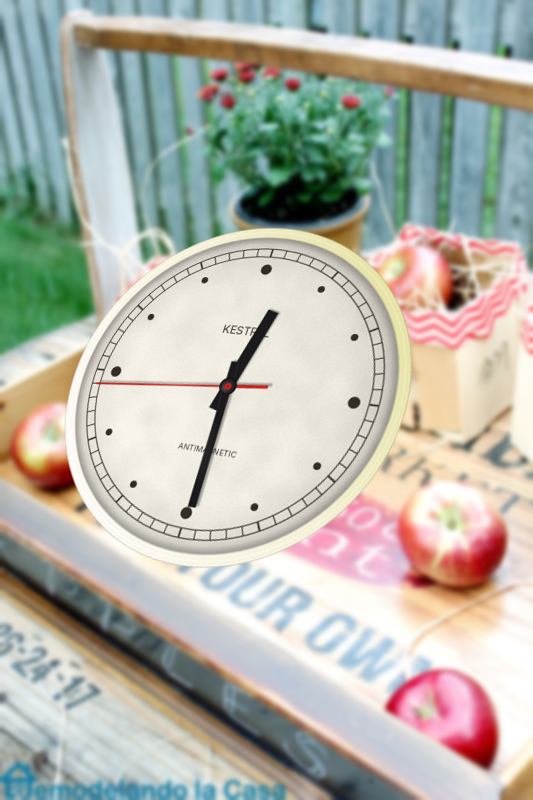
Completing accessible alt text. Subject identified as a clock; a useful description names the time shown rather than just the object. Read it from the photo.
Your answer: 12:29:44
